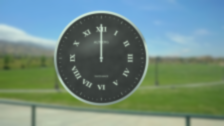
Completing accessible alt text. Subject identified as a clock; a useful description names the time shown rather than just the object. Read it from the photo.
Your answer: 12:00
